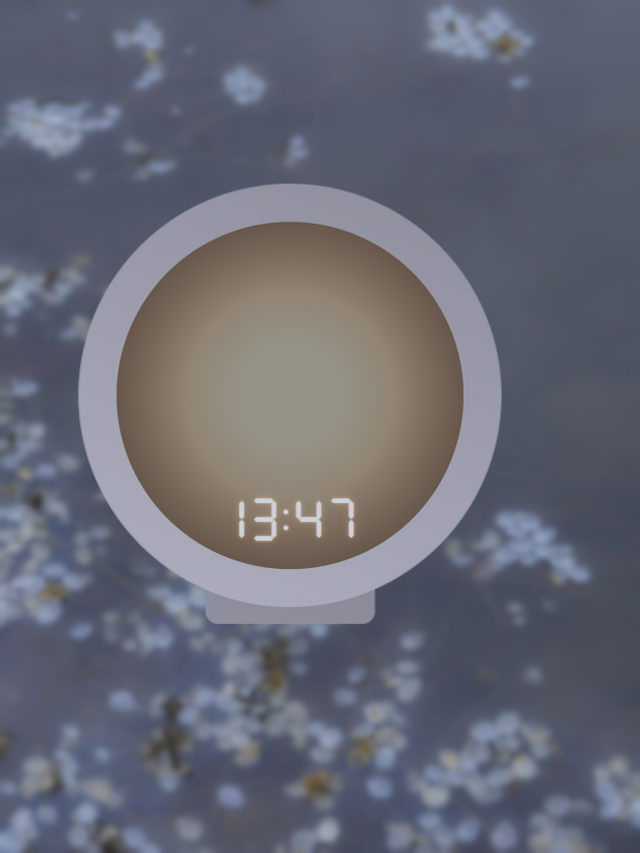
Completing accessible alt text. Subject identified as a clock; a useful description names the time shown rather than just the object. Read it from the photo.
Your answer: 13:47
